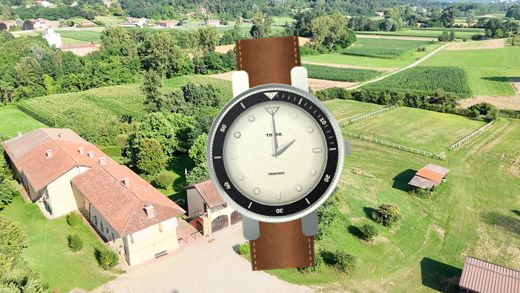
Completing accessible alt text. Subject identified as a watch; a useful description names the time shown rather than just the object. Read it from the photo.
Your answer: 2:00
